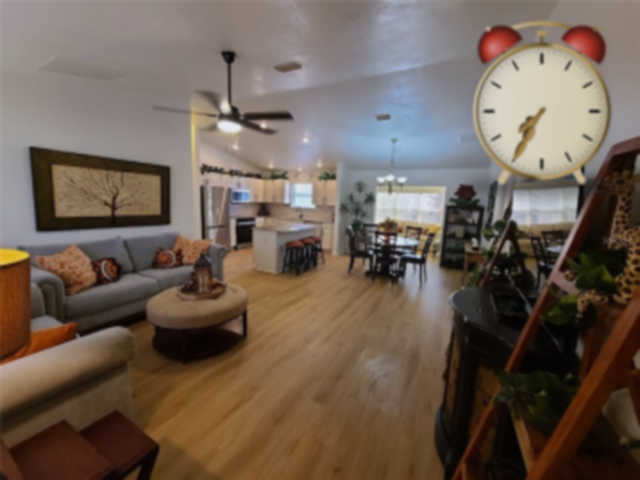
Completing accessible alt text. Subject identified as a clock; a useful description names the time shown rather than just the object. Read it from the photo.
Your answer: 7:35
